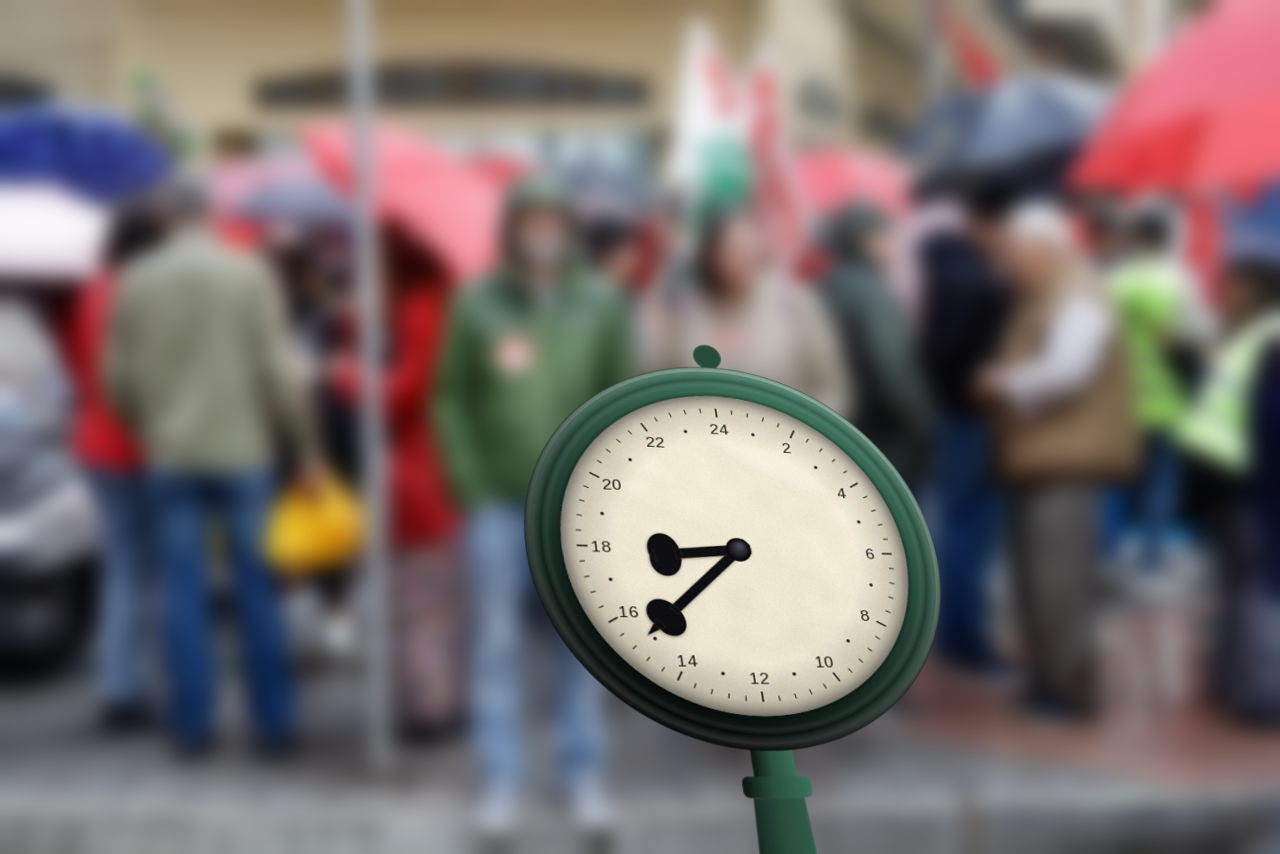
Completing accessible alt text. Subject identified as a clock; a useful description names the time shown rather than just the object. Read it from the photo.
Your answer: 17:38
